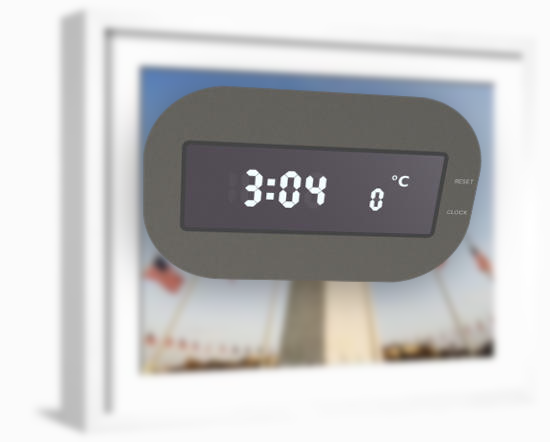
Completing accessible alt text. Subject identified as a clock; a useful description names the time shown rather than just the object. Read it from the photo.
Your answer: 3:04
